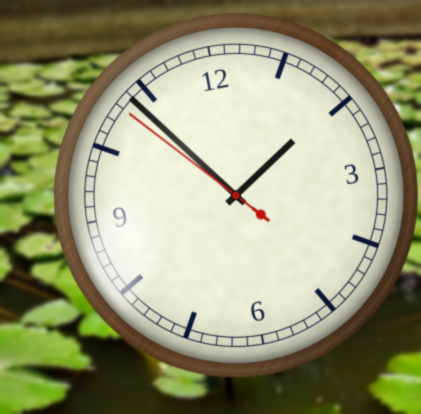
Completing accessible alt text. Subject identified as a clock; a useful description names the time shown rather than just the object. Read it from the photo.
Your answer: 1:53:53
